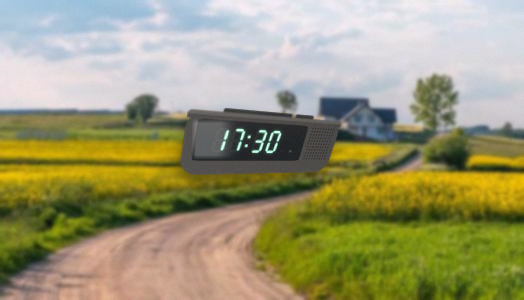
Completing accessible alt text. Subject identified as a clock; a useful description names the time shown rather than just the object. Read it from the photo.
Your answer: 17:30
